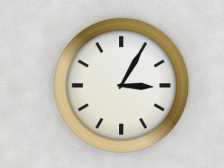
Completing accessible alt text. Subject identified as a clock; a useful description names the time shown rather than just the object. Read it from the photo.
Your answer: 3:05
